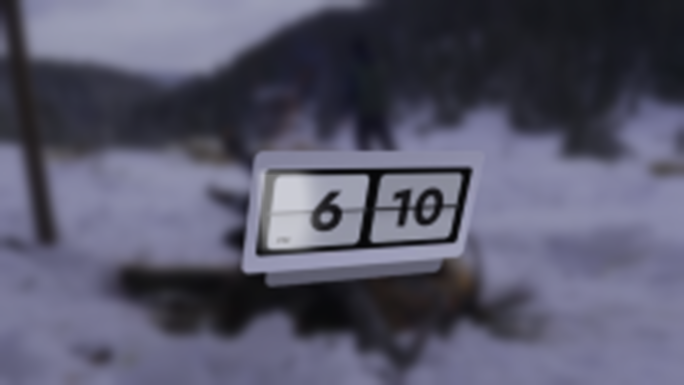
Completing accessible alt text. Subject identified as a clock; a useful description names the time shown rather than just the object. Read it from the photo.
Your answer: 6:10
